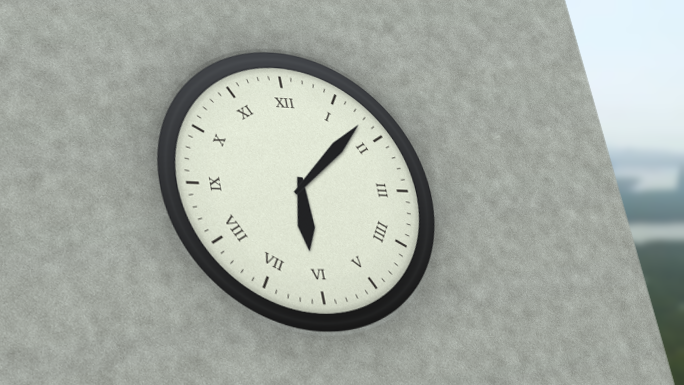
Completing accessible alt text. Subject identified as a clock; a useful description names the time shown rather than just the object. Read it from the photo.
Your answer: 6:08
